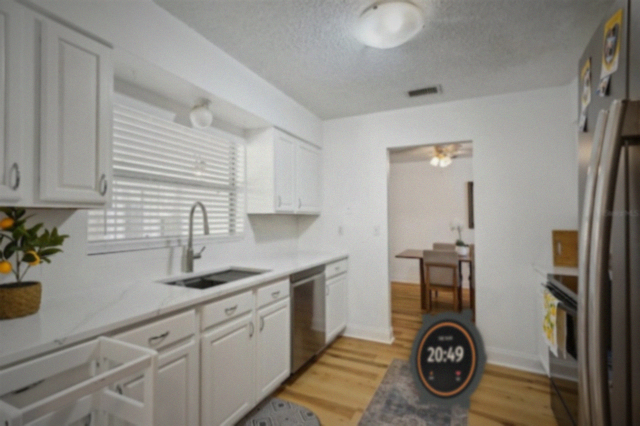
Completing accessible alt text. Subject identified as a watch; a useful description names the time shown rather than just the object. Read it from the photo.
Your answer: 20:49
